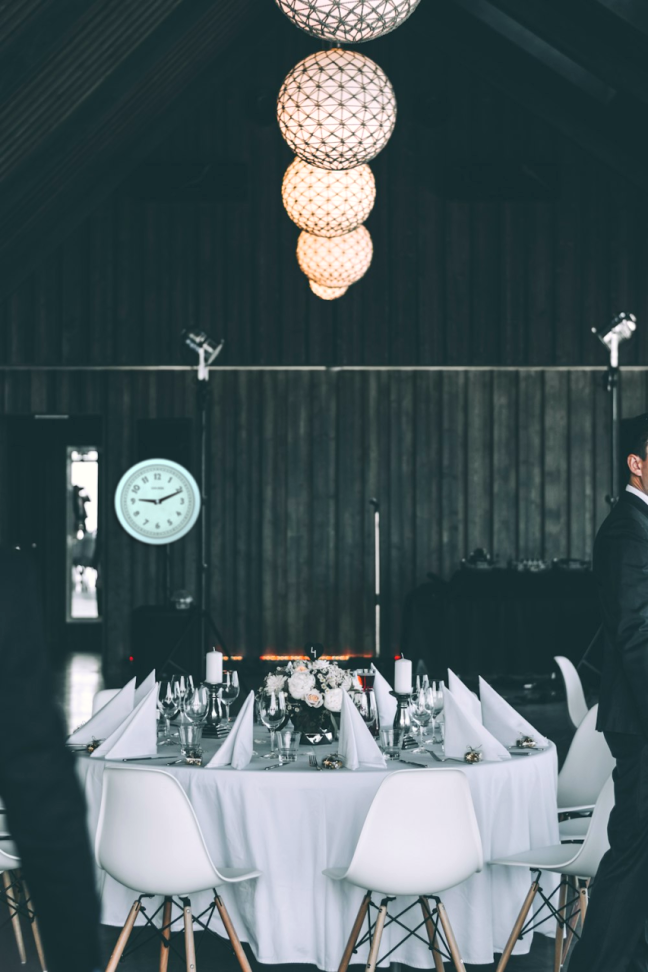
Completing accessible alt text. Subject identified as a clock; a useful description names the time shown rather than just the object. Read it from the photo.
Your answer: 9:11
